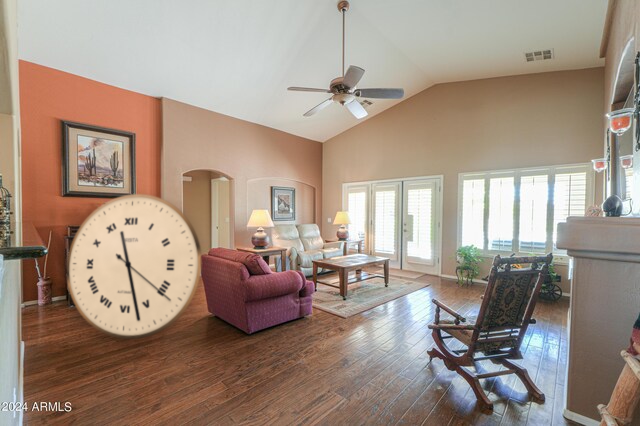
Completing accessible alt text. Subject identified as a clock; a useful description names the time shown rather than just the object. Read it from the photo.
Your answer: 11:27:21
